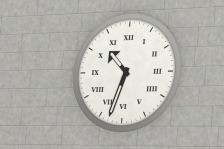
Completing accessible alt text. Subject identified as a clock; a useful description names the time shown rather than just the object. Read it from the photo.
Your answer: 10:33
